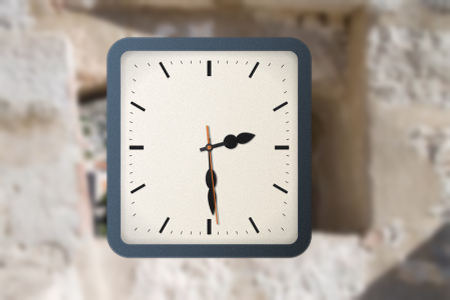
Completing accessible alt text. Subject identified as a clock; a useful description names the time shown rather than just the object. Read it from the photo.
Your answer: 2:29:29
